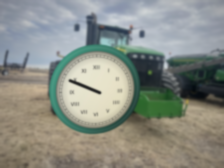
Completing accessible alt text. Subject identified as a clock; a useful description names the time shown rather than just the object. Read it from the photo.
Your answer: 9:49
